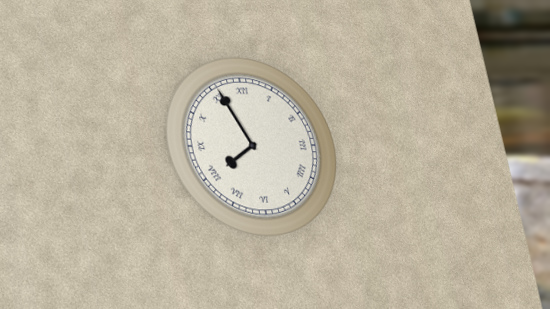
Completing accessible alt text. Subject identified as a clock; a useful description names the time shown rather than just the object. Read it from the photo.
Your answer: 7:56
